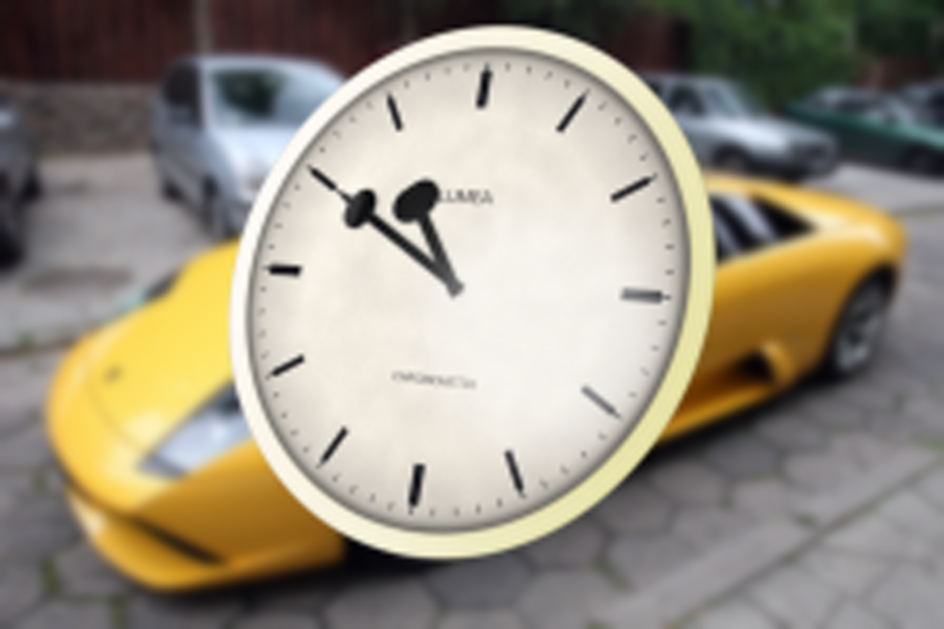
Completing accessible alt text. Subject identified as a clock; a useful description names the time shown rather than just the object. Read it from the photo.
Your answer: 10:50
